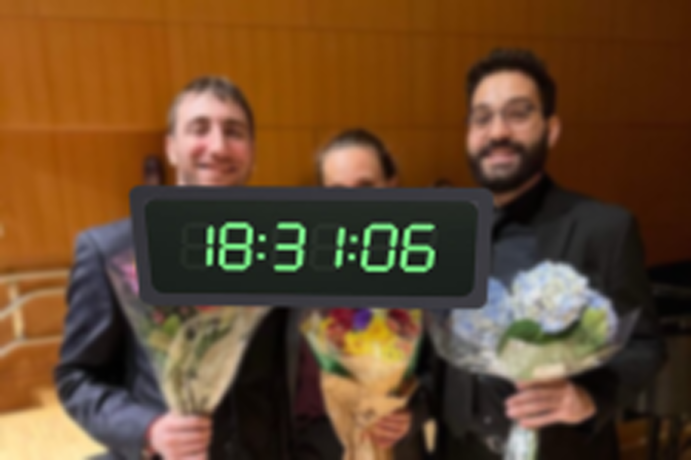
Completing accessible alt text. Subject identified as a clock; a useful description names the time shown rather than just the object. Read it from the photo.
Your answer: 18:31:06
